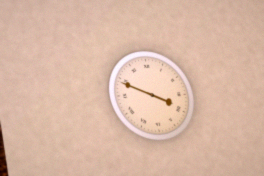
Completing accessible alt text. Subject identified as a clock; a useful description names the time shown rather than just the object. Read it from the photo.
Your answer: 3:49
